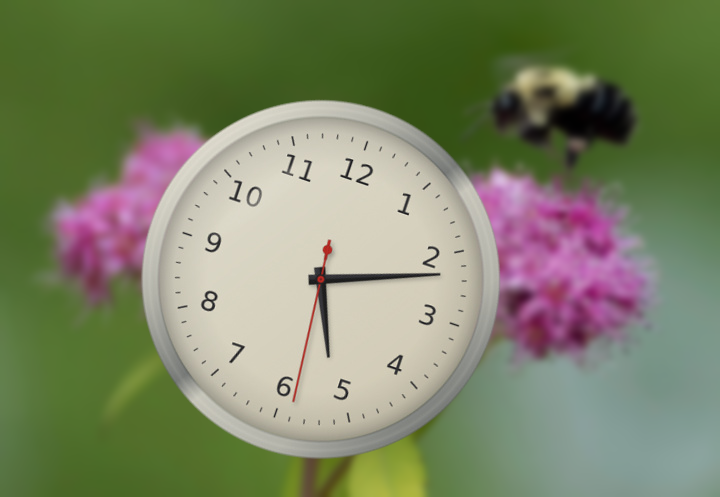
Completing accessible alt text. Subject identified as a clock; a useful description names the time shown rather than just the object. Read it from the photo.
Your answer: 5:11:29
